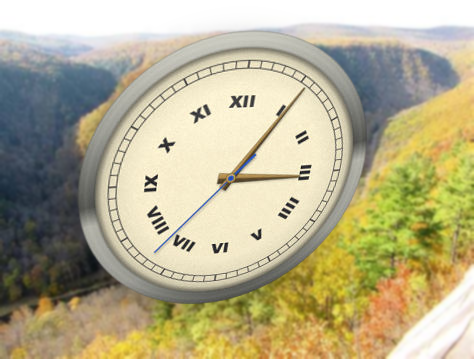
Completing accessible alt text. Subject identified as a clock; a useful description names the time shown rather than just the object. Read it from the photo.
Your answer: 3:05:37
